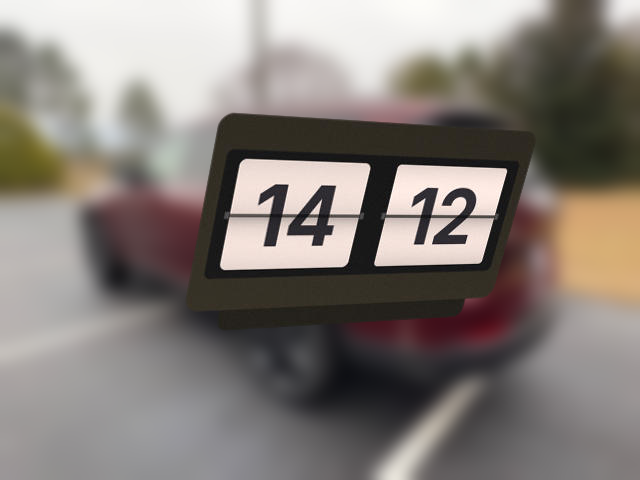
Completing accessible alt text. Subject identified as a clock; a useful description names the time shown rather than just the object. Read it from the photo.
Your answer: 14:12
